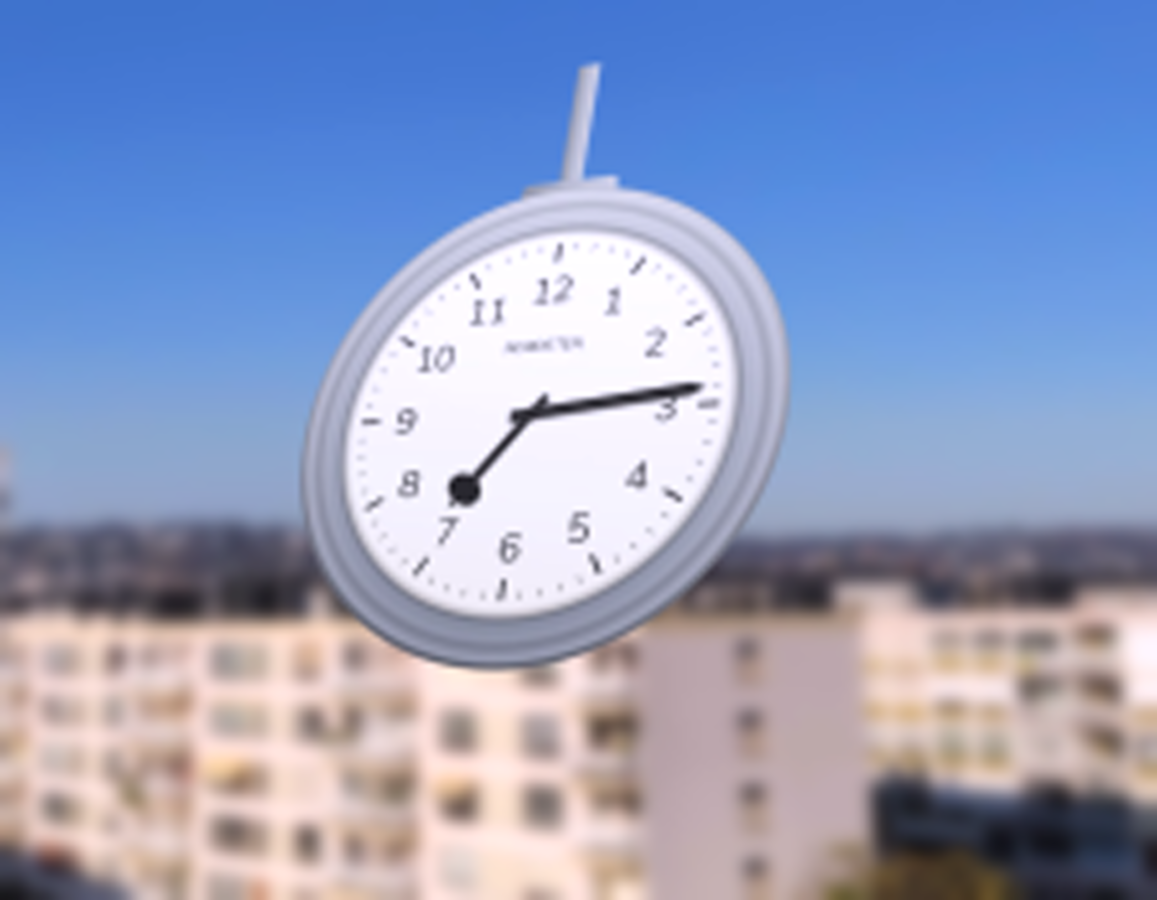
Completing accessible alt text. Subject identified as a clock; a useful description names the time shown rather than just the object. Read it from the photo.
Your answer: 7:14
